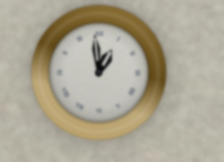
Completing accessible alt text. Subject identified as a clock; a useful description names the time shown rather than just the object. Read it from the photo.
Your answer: 12:59
